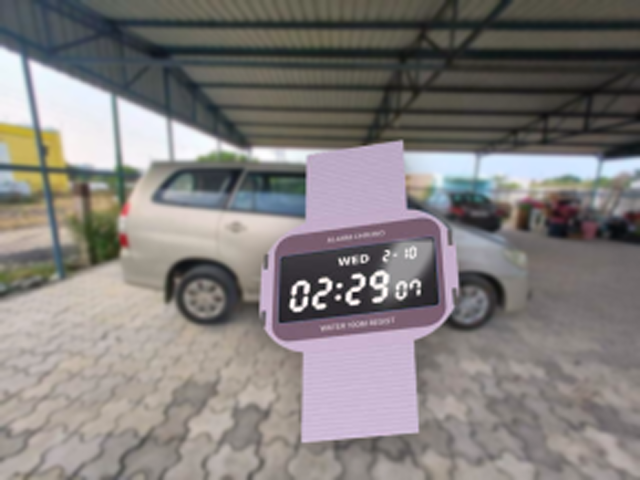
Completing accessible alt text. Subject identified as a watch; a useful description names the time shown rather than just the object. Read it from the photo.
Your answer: 2:29:07
